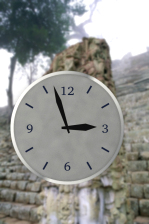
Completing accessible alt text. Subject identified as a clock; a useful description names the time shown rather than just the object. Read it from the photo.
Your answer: 2:57
